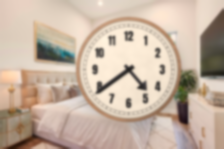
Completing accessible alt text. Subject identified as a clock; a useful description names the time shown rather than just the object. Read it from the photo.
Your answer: 4:39
